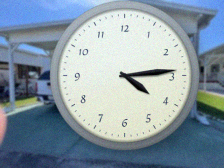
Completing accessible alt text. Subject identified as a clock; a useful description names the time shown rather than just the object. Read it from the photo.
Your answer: 4:14
